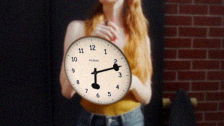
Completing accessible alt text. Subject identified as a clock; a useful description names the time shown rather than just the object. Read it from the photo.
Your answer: 6:12
